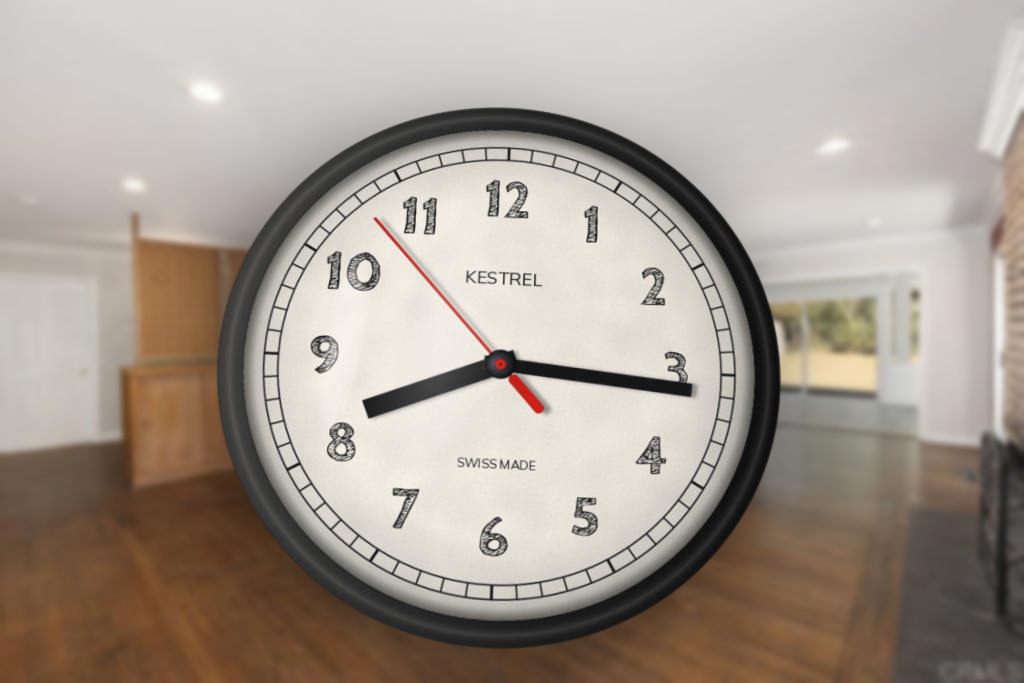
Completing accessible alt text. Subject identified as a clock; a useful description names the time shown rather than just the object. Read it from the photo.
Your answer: 8:15:53
